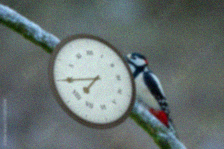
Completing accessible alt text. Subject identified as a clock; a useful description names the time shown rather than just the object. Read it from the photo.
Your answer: 7:45
